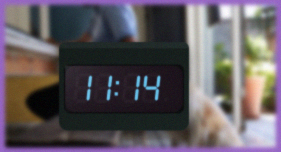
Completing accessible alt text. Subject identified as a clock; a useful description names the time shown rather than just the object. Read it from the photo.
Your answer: 11:14
